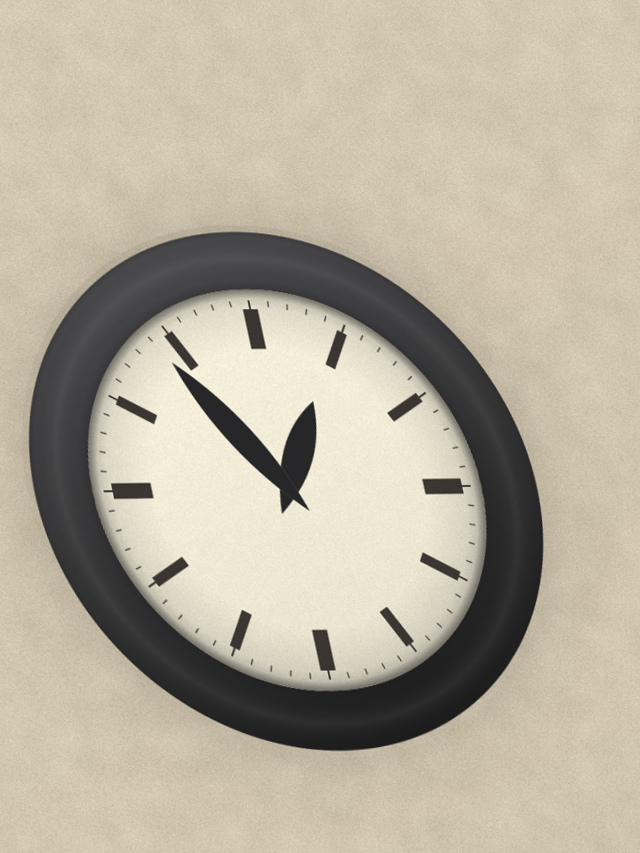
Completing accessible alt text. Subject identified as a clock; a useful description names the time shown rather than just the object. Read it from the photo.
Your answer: 12:54
